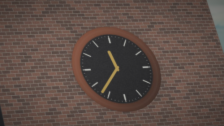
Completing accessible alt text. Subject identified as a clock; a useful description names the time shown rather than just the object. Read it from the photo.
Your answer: 11:37
